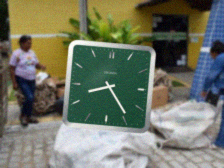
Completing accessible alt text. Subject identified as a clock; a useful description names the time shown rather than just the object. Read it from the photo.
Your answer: 8:24
